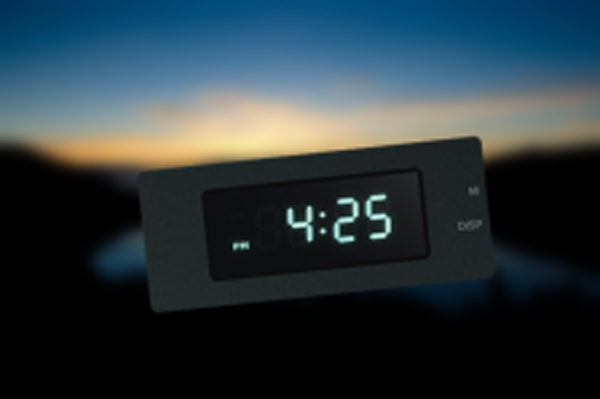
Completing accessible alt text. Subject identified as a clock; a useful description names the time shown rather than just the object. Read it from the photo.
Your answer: 4:25
